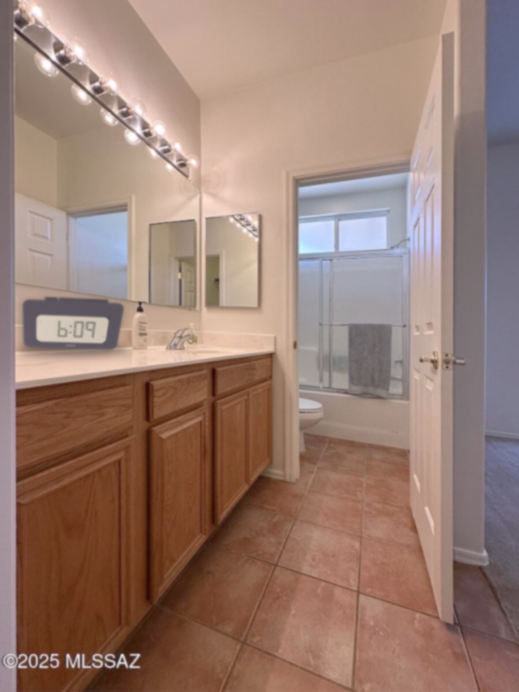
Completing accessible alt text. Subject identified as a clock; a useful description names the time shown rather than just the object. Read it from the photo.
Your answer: 6:09
